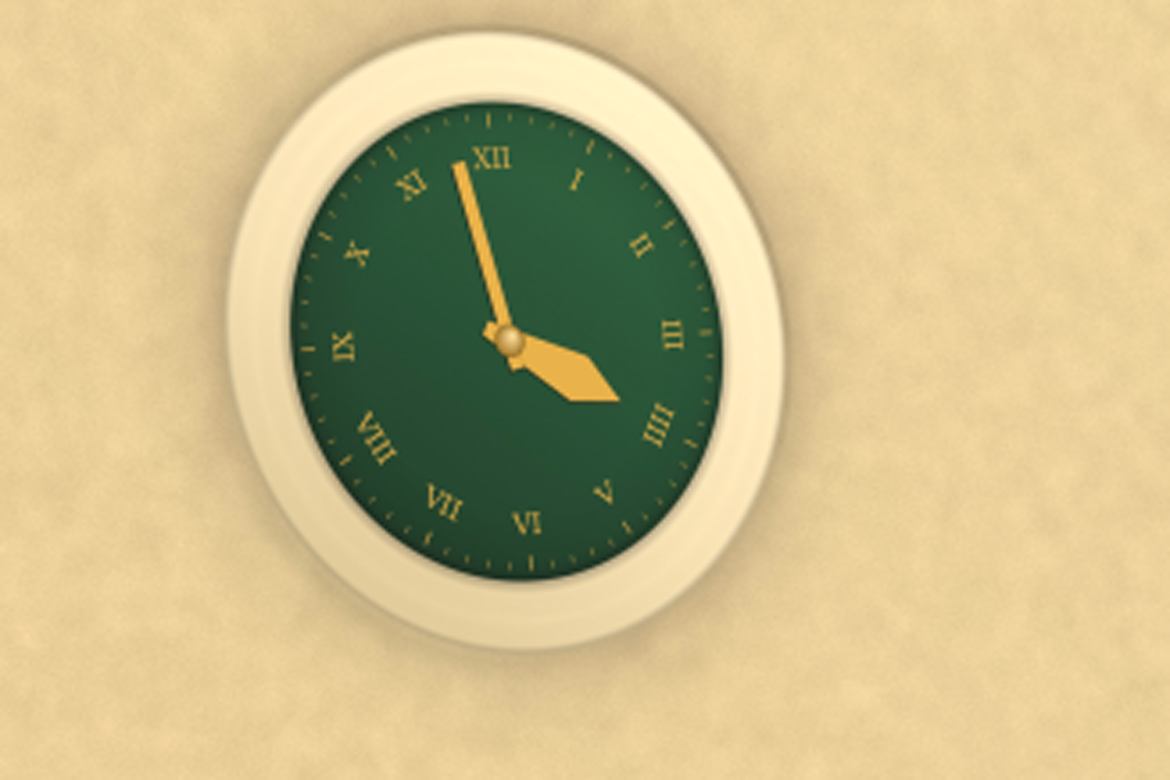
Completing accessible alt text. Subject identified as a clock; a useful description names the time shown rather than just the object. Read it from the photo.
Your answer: 3:58
